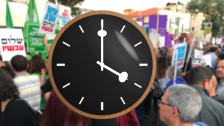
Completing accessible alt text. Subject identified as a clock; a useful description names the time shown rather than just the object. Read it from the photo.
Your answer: 4:00
